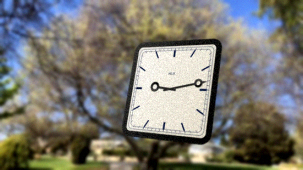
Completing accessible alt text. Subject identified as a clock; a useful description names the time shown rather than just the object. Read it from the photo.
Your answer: 9:13
